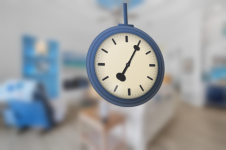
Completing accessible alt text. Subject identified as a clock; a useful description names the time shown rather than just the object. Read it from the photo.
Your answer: 7:05
